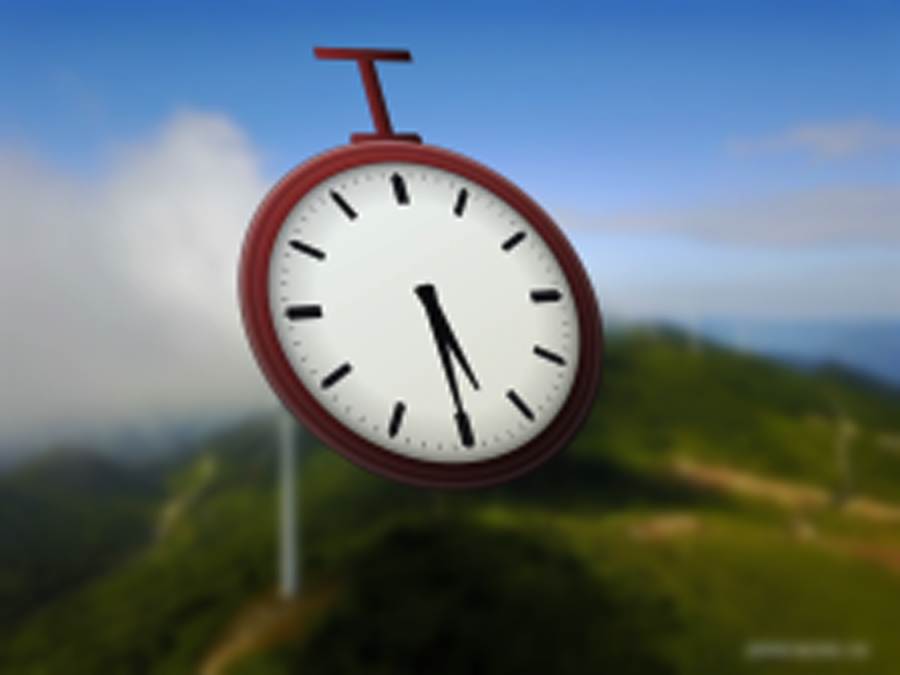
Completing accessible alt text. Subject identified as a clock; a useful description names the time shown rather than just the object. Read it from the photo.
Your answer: 5:30
